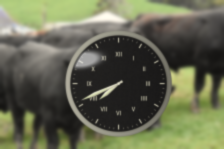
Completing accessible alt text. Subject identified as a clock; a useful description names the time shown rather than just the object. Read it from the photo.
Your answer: 7:41
